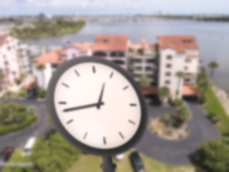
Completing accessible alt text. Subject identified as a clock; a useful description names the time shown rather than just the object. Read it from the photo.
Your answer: 12:43
